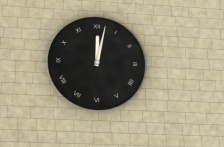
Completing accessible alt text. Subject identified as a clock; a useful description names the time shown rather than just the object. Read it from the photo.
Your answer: 12:02
